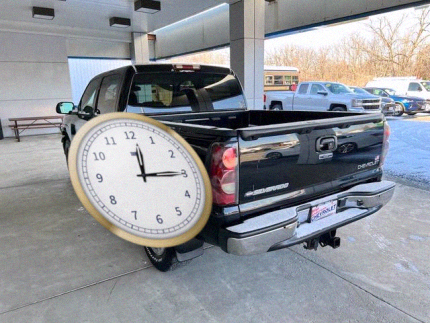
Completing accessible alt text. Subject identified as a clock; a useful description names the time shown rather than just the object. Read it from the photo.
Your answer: 12:15
